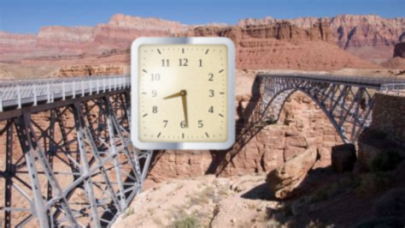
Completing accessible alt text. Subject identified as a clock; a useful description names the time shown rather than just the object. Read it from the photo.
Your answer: 8:29
